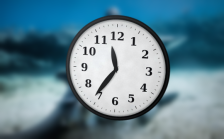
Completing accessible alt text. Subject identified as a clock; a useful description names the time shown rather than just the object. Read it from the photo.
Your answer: 11:36
